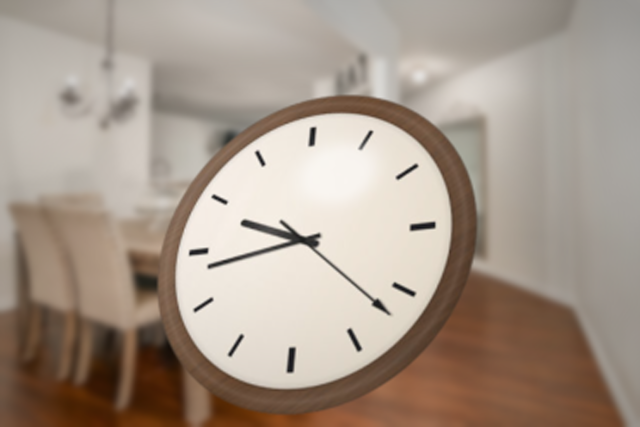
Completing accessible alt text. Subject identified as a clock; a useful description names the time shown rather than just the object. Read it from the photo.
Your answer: 9:43:22
